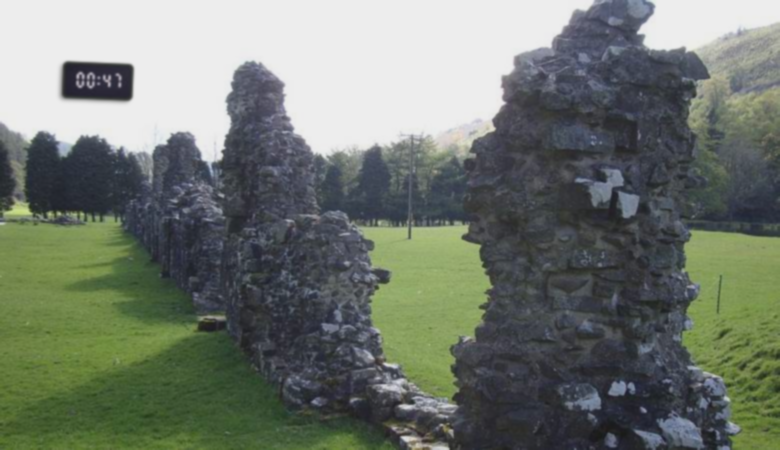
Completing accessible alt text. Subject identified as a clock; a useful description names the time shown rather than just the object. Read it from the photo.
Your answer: 0:47
